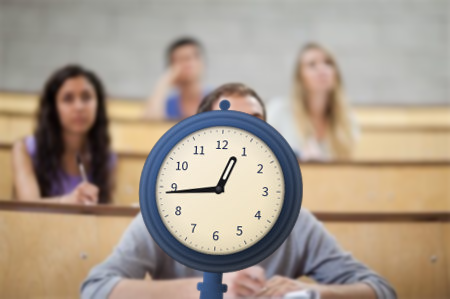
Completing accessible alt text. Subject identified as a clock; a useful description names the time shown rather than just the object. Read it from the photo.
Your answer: 12:44
